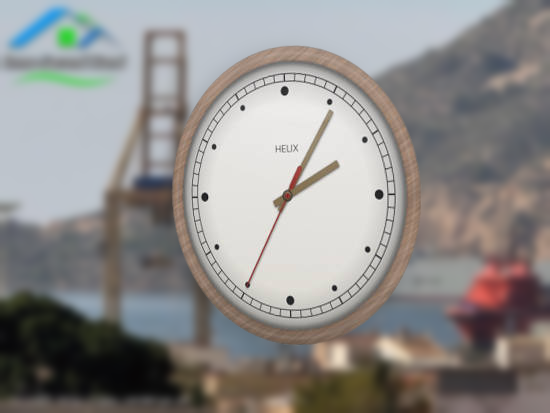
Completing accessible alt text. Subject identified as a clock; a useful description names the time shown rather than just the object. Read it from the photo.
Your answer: 2:05:35
